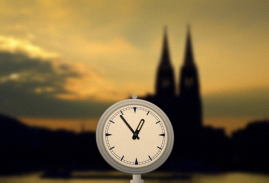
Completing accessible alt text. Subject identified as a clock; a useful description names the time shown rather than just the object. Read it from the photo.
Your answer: 12:54
